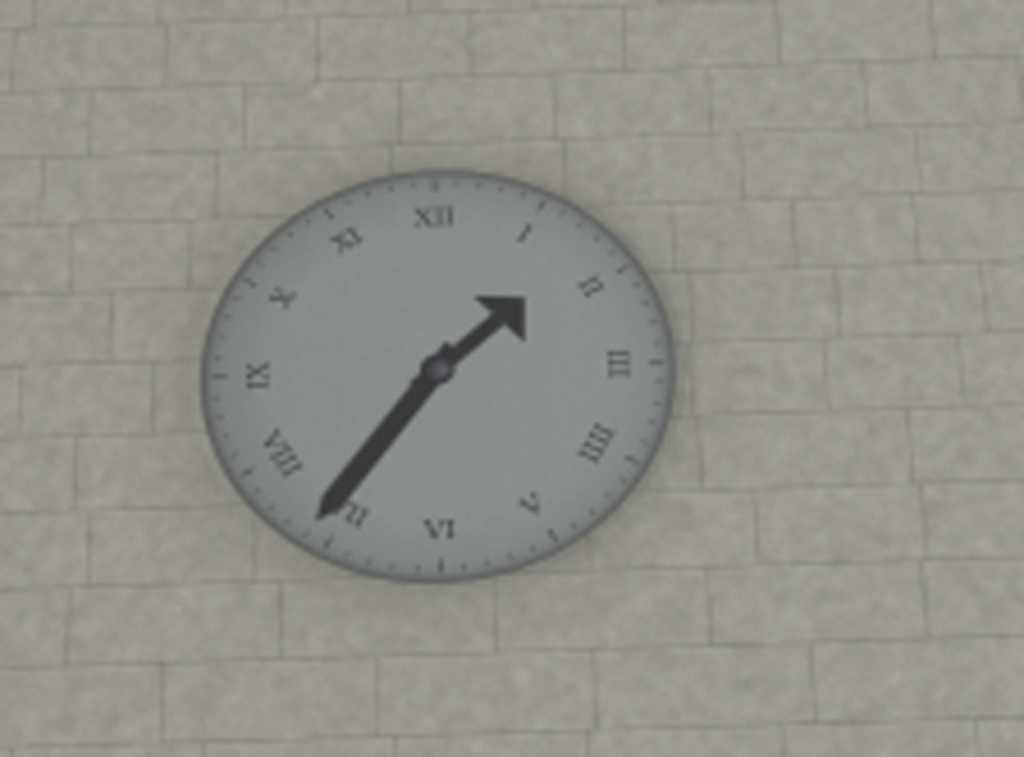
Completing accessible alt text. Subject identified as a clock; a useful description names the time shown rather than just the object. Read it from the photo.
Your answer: 1:36
